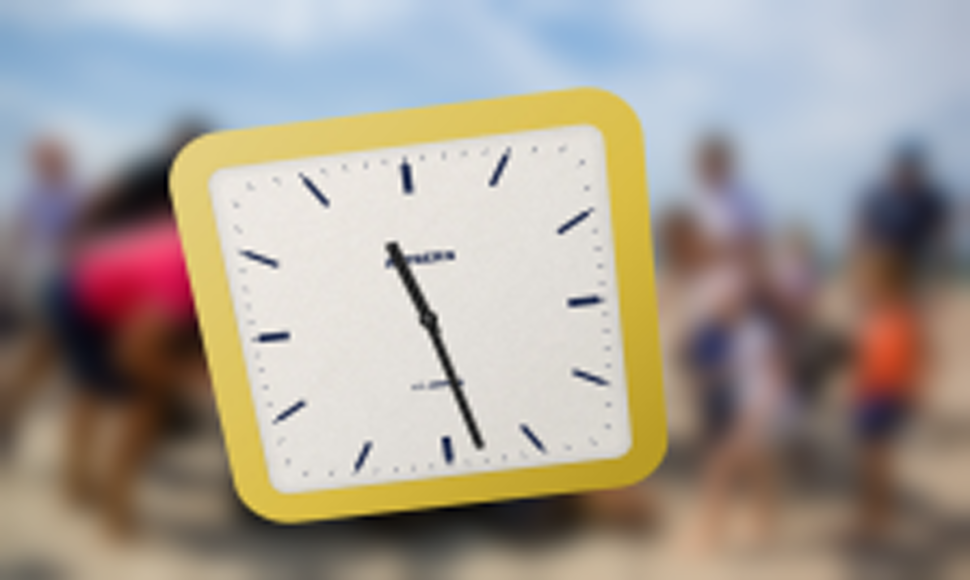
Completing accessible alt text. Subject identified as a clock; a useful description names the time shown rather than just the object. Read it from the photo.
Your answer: 11:28
